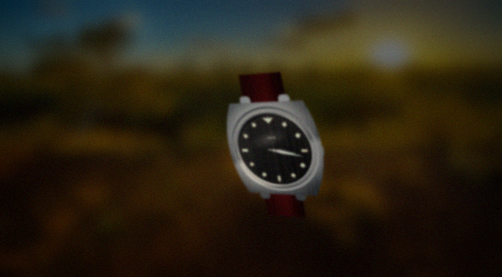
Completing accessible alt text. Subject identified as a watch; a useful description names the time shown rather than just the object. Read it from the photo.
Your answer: 3:17
